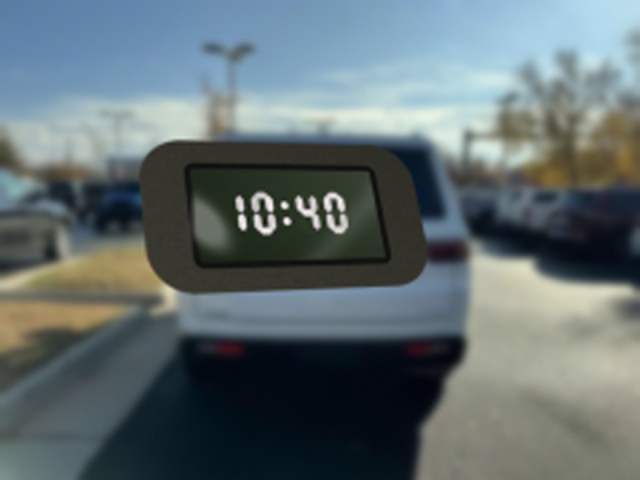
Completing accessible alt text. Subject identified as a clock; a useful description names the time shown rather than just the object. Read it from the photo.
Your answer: 10:40
